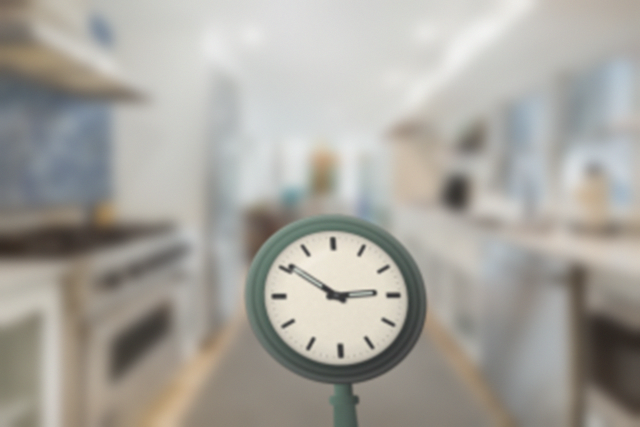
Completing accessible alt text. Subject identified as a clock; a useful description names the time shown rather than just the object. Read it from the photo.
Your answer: 2:51
